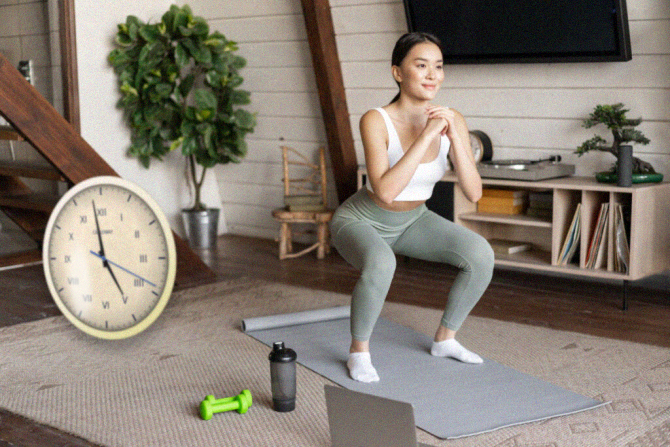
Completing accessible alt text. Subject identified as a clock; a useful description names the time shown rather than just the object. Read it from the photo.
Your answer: 4:58:19
